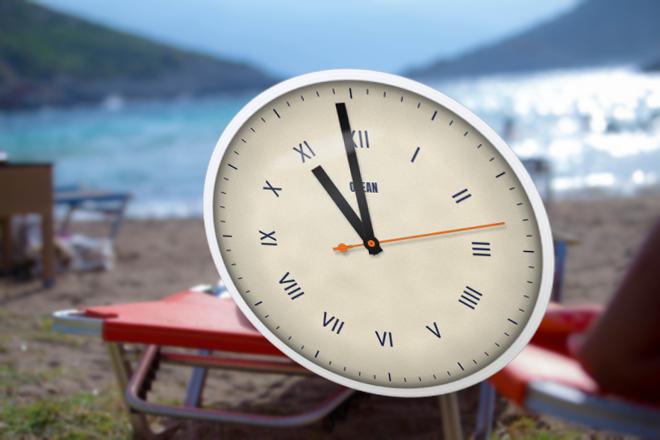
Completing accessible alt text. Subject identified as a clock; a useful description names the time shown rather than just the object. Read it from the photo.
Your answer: 10:59:13
